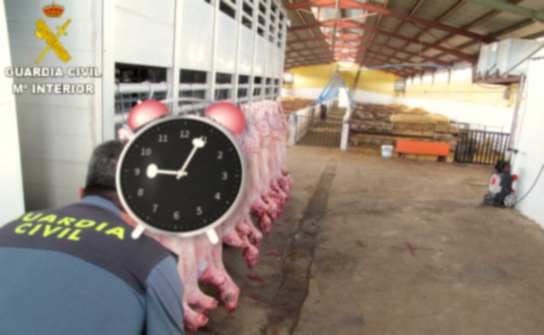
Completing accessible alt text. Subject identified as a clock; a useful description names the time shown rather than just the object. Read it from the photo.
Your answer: 9:04
